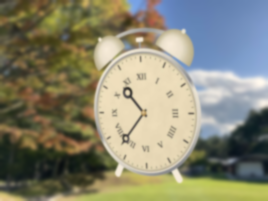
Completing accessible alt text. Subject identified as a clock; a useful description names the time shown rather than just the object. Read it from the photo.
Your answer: 10:37
